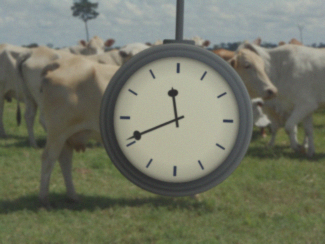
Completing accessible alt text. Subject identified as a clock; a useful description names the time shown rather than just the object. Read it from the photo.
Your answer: 11:41
